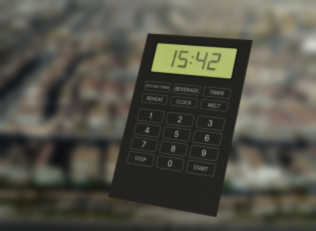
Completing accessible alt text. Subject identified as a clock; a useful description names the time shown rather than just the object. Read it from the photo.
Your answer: 15:42
